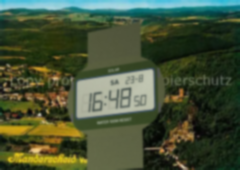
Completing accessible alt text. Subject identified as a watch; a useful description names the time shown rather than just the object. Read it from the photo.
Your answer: 16:48
